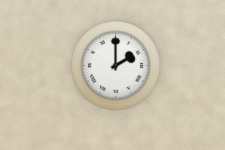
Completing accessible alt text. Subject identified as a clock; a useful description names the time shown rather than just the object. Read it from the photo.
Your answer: 2:00
